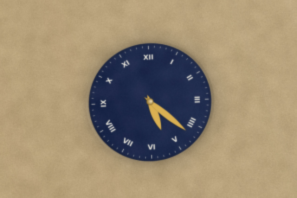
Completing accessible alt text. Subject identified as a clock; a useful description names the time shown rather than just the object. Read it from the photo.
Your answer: 5:22
